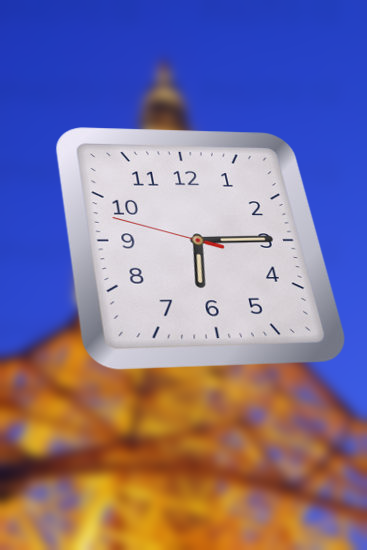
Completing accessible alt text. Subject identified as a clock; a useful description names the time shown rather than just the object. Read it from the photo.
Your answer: 6:14:48
